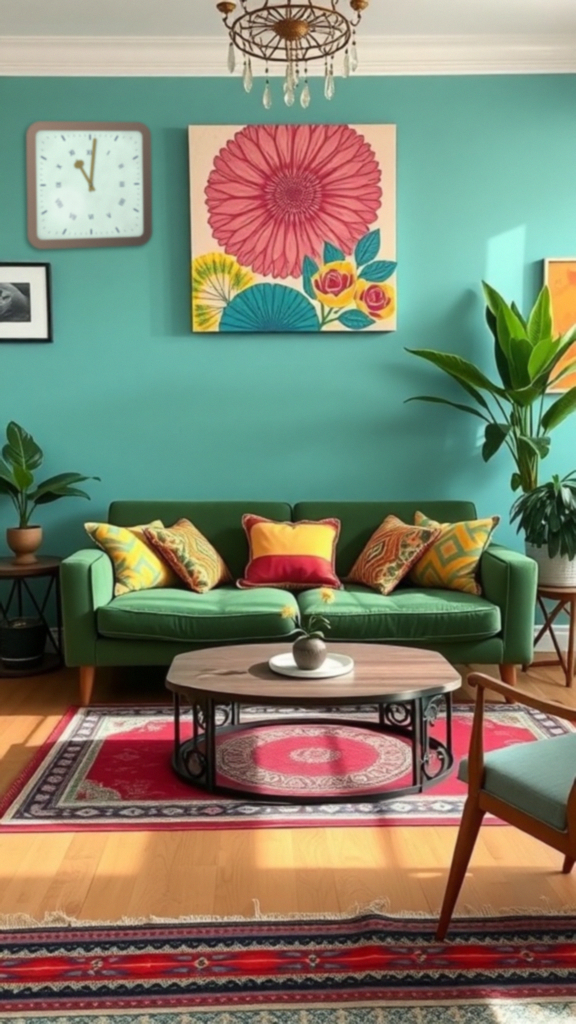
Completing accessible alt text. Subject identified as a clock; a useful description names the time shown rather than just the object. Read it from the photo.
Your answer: 11:01
